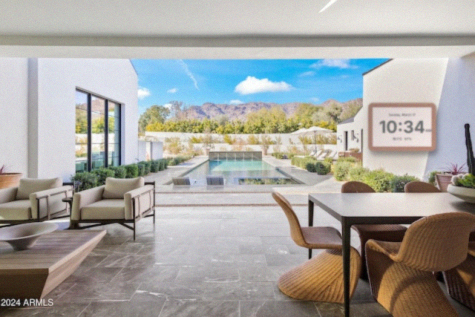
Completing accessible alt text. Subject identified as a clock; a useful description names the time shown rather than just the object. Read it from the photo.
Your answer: 10:34
